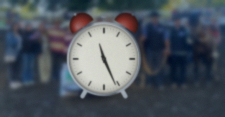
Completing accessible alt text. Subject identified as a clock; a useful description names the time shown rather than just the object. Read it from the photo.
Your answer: 11:26
